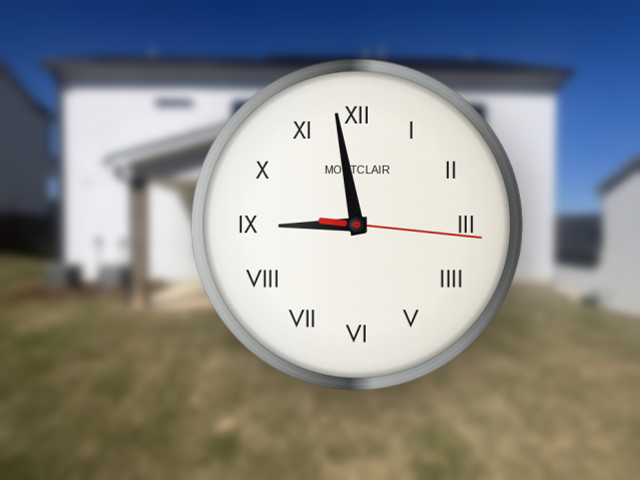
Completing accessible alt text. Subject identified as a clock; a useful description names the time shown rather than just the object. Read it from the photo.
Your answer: 8:58:16
